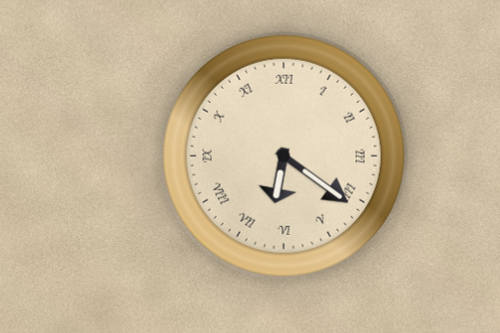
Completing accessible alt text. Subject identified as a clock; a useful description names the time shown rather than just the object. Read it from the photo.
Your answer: 6:21
